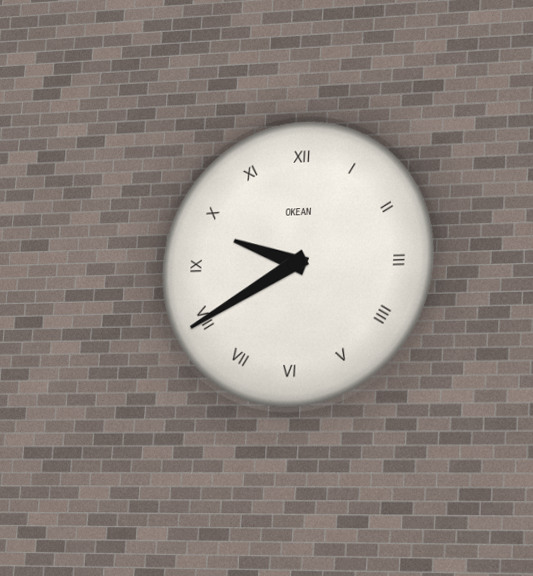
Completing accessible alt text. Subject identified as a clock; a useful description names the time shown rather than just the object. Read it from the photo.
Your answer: 9:40
